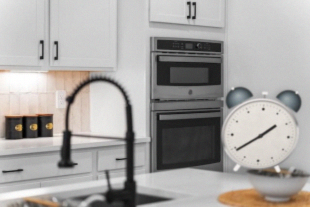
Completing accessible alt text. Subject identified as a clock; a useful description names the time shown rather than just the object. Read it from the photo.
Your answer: 1:39
